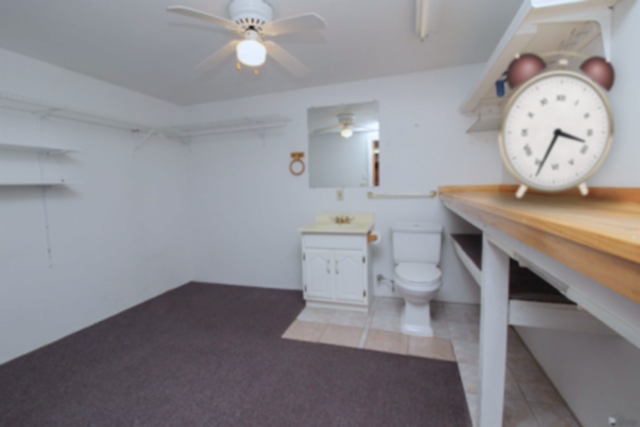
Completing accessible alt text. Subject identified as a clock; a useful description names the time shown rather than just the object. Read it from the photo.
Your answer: 3:34
